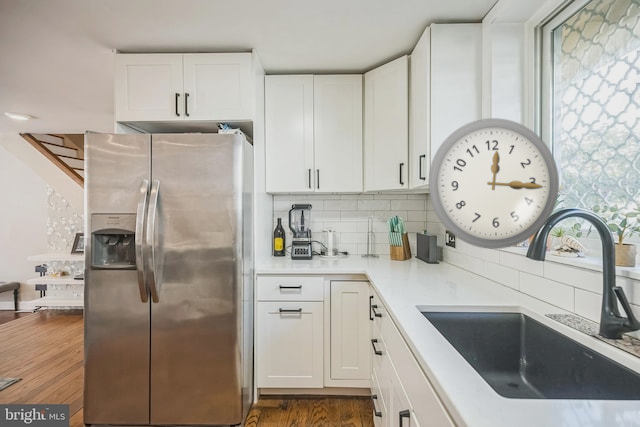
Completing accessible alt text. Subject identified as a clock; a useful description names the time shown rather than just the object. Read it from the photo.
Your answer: 12:16
